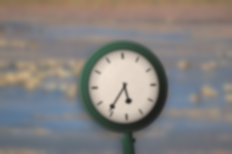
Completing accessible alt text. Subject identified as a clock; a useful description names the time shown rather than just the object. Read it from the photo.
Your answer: 5:36
